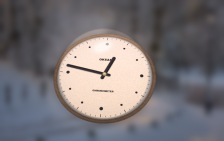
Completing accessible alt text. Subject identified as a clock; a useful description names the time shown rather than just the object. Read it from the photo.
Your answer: 12:47
